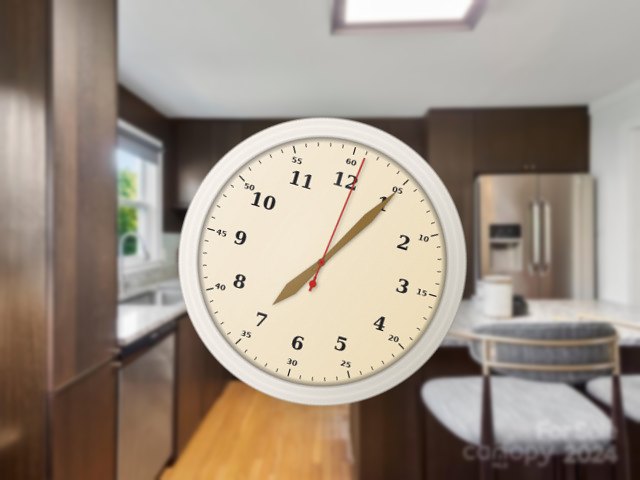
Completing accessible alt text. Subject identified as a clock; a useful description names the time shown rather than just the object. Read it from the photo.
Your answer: 7:05:01
